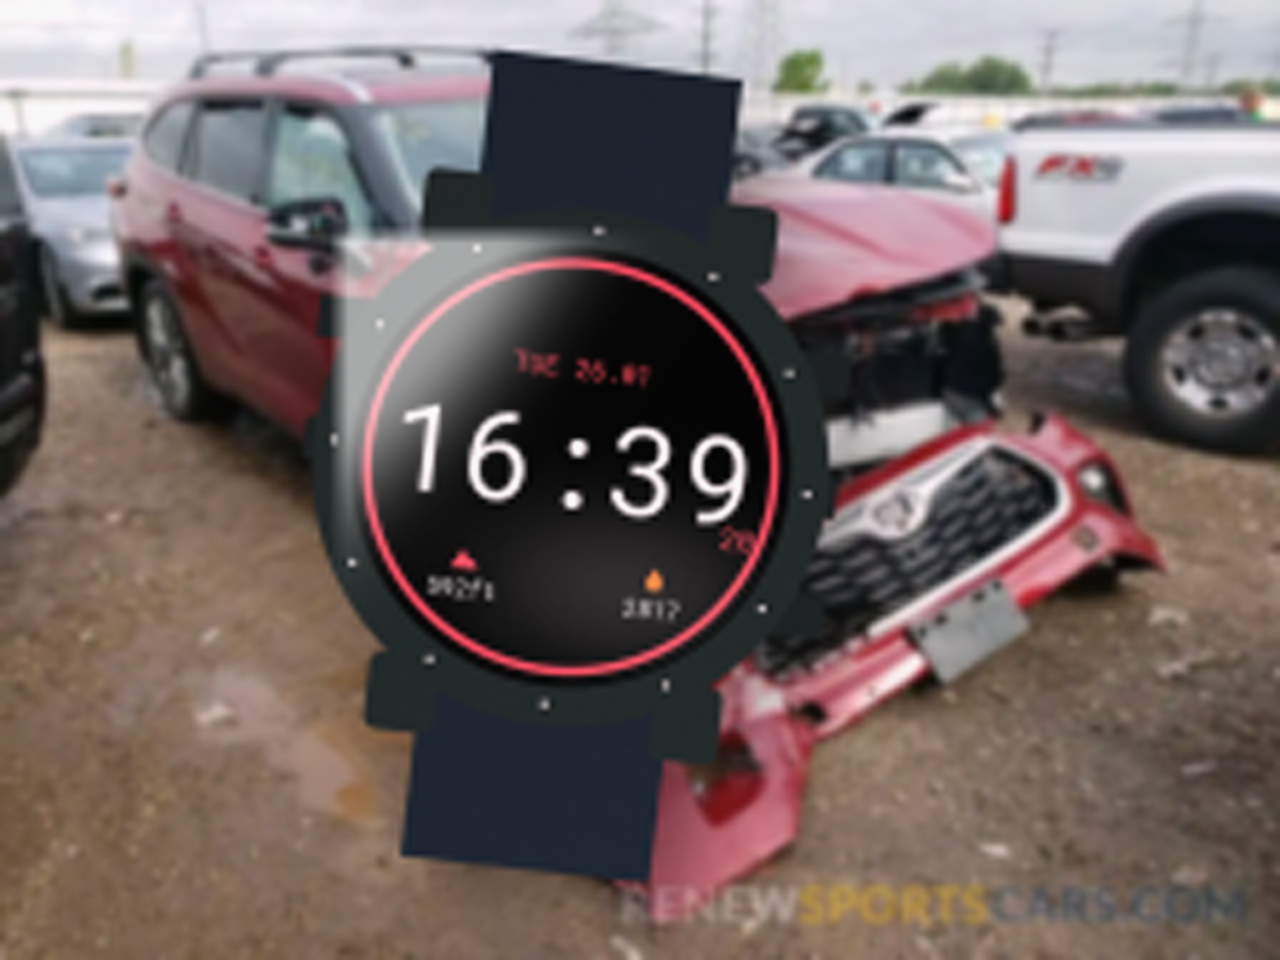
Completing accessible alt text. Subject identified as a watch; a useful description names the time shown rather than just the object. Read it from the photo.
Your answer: 16:39
